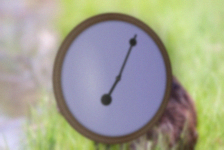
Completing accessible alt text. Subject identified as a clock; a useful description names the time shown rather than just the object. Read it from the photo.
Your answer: 7:04
